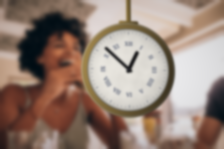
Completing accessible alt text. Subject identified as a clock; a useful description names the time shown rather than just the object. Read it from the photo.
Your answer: 12:52
